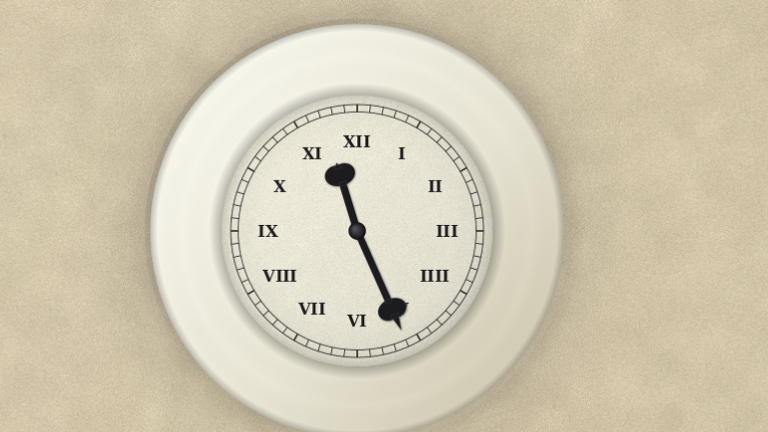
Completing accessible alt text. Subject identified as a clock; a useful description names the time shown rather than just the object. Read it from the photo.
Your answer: 11:26
